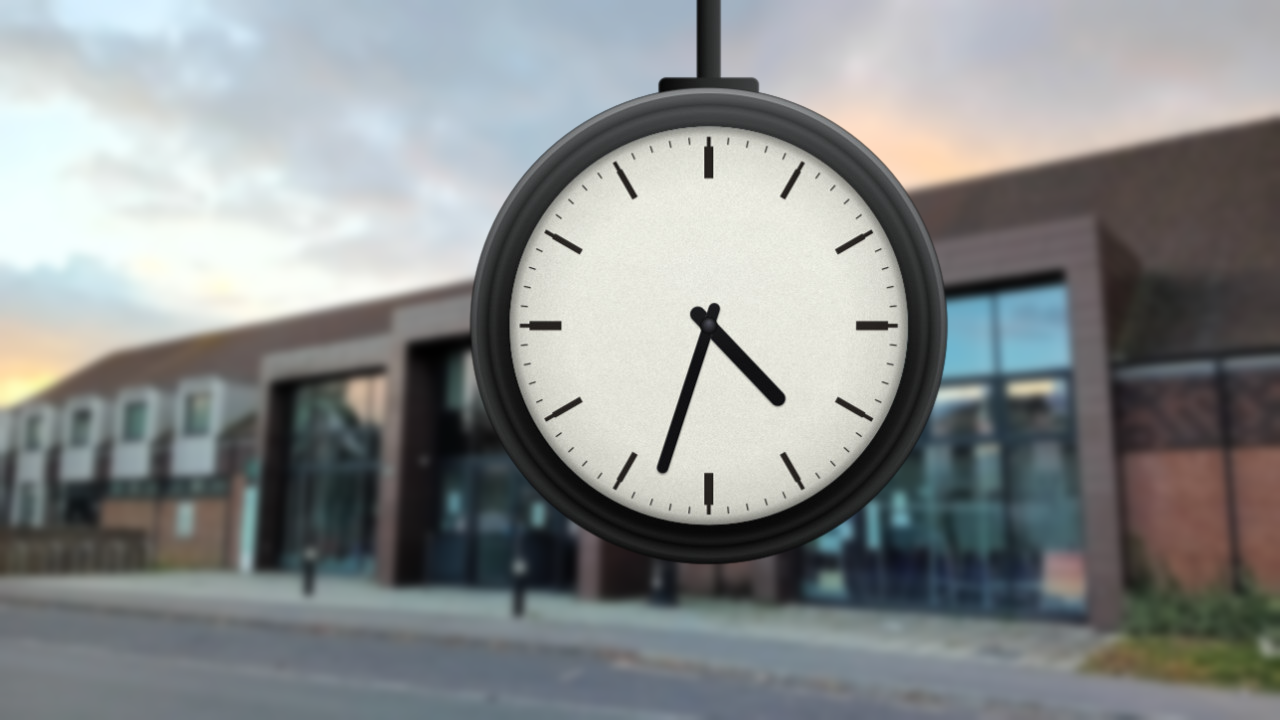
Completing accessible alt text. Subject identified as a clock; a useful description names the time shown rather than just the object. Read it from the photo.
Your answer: 4:33
